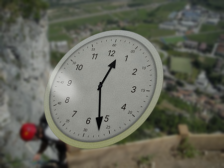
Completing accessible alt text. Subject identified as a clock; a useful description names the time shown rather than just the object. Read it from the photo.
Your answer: 12:27
